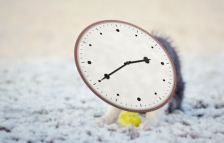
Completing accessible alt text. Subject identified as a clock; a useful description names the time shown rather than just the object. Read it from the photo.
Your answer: 2:40
